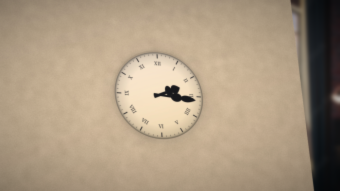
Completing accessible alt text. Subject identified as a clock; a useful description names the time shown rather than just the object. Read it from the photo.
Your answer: 2:16
